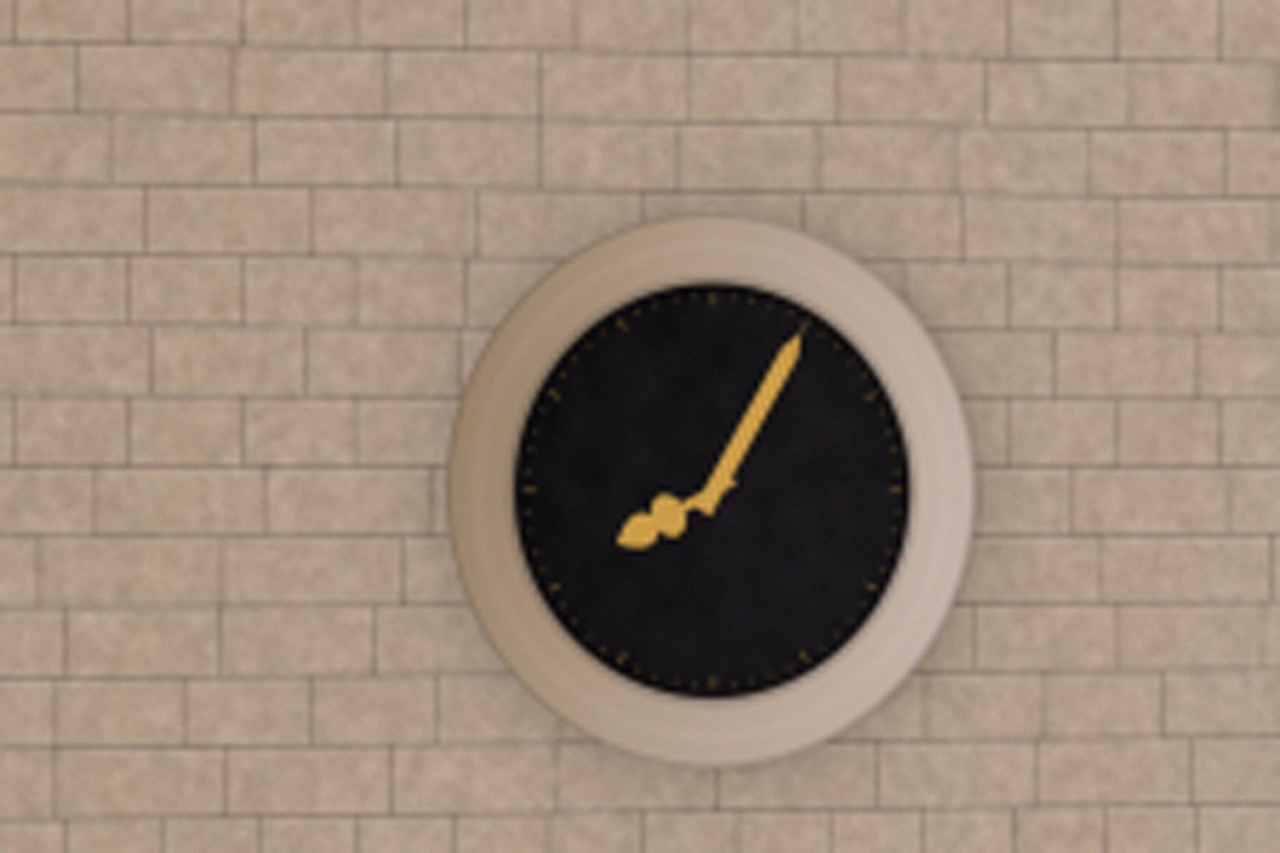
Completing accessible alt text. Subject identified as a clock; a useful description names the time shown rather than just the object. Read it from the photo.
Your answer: 8:05
